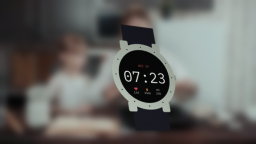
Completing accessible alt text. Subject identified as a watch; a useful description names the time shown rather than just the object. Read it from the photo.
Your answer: 7:23
